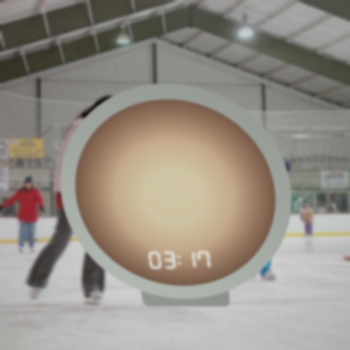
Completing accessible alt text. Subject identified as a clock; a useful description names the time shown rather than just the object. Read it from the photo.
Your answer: 3:17
